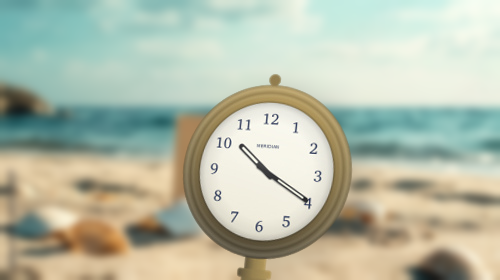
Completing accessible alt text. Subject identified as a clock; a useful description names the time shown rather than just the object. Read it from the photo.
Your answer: 10:20
